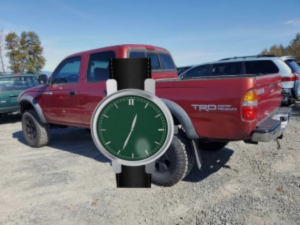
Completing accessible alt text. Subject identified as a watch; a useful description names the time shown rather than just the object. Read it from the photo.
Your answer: 12:34
